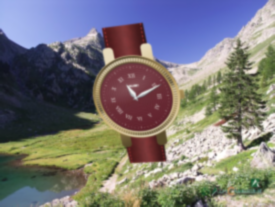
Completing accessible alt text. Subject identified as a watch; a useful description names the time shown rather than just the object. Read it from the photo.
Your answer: 11:11
